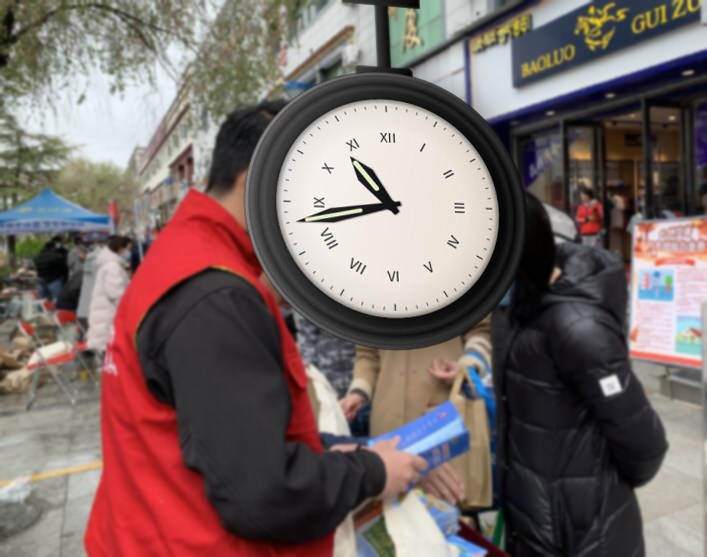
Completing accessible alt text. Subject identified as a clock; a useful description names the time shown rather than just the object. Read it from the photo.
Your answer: 10:43
